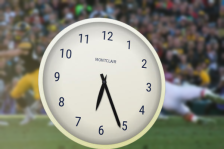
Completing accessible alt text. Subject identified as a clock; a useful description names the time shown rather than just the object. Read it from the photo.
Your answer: 6:26
